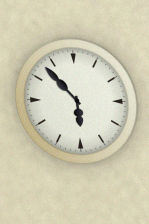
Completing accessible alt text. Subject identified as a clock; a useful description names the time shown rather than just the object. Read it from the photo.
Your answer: 5:53
